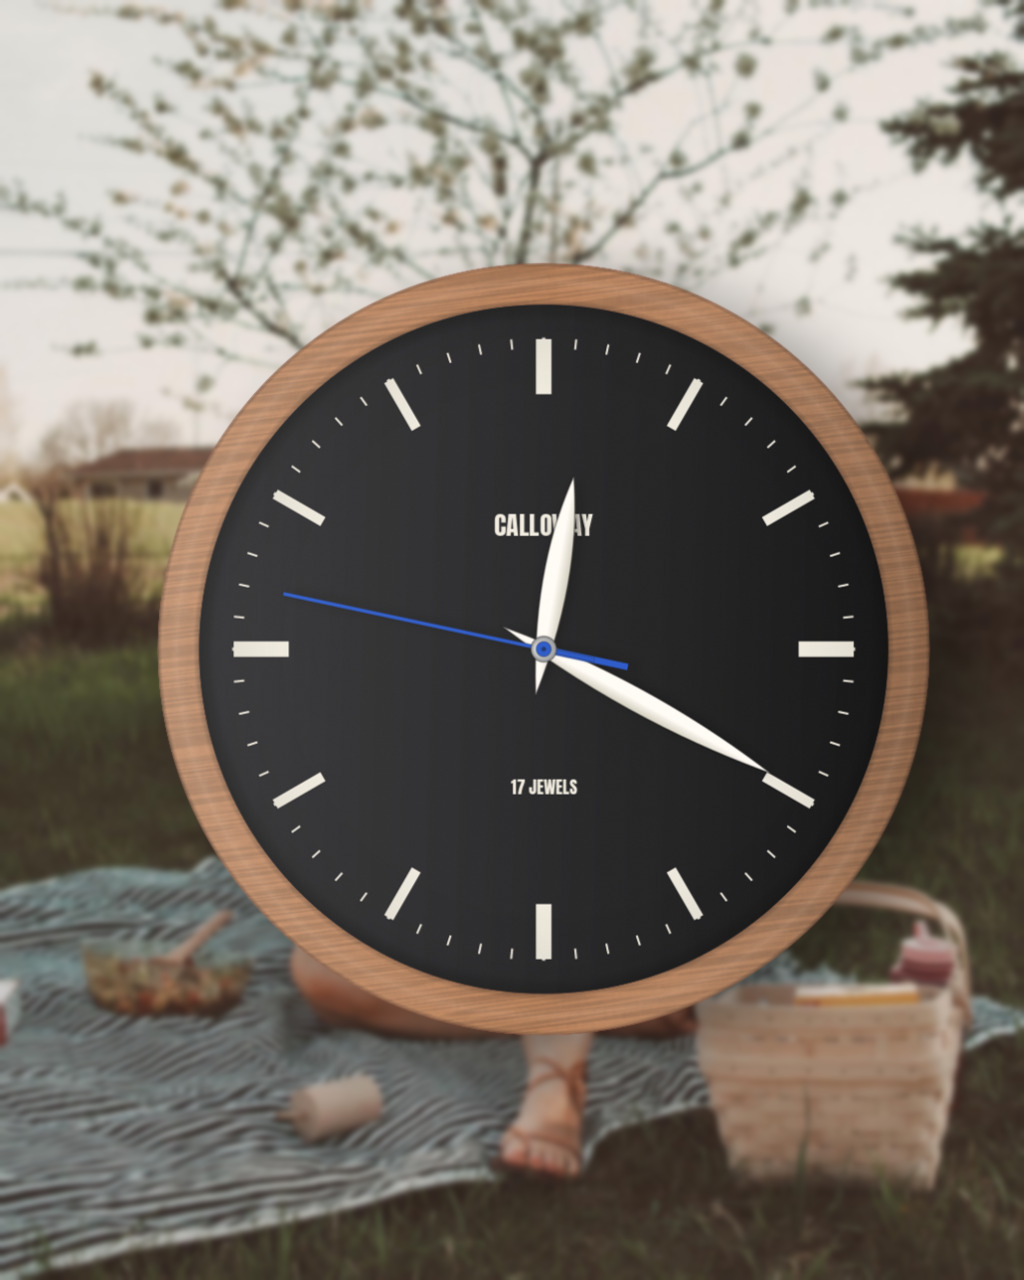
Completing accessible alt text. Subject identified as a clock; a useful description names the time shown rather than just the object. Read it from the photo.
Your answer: 12:19:47
